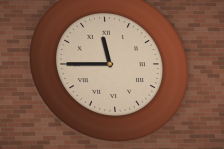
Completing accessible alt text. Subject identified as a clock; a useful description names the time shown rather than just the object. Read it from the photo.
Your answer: 11:45
